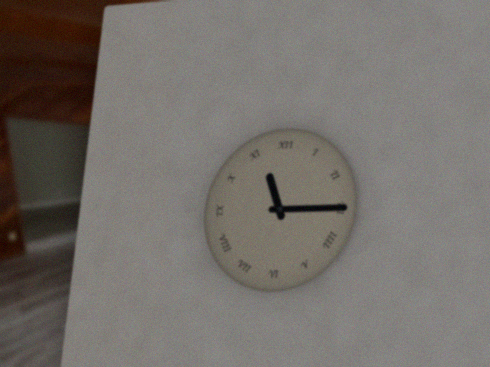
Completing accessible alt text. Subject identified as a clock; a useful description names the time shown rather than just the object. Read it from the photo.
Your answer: 11:15
